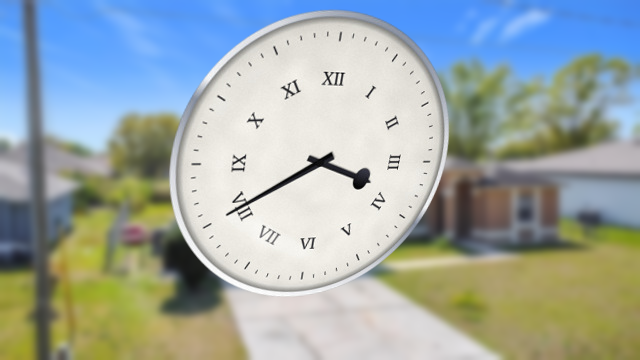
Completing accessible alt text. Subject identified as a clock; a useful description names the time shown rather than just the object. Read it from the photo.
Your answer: 3:40
